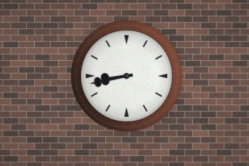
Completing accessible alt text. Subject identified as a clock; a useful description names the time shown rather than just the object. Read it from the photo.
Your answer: 8:43
